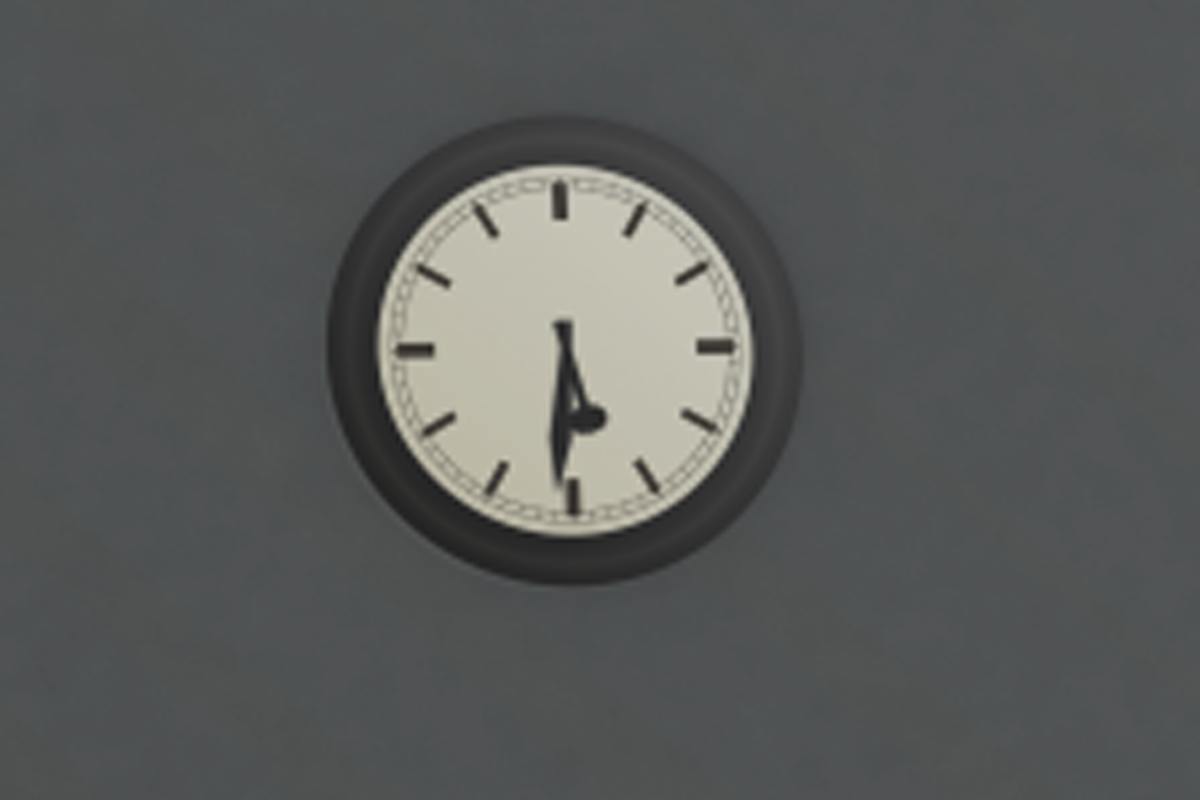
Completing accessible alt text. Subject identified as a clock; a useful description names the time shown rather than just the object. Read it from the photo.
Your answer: 5:31
